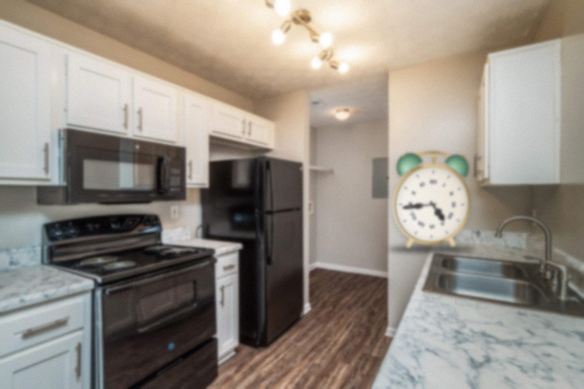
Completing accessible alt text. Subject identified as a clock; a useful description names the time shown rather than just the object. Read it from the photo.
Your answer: 4:44
